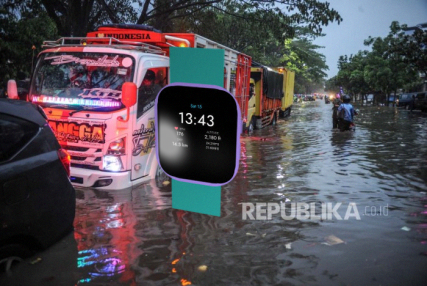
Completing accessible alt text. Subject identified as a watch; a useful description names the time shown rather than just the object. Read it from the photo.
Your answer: 13:43
